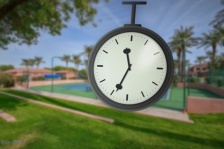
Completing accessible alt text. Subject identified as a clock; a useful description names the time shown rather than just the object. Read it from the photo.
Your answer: 11:34
